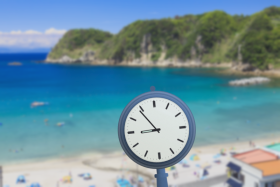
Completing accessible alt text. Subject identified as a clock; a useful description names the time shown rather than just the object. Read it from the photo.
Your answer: 8:54
